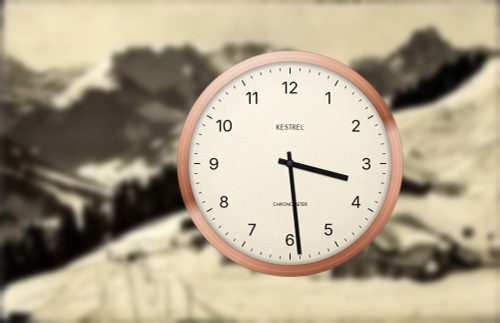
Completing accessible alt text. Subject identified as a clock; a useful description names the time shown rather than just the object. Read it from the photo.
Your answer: 3:29
